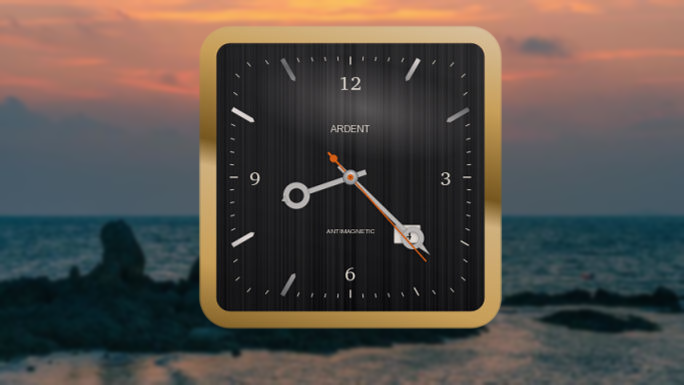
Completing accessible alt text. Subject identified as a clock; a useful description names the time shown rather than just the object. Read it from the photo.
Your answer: 8:22:23
